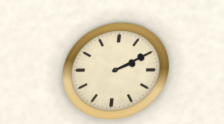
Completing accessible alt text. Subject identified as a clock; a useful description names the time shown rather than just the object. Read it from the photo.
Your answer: 2:10
